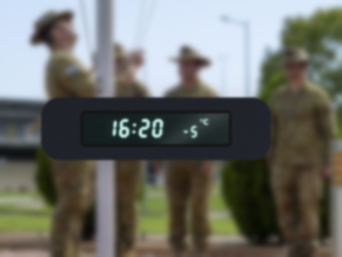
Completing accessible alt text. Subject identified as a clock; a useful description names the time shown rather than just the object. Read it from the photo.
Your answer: 16:20
